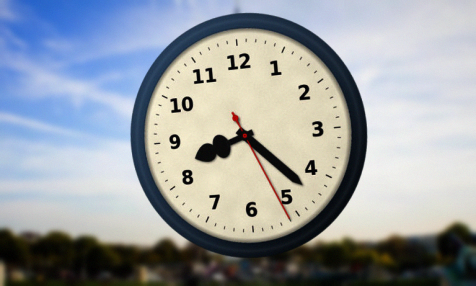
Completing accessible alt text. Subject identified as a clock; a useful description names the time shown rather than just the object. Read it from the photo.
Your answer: 8:22:26
